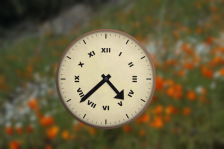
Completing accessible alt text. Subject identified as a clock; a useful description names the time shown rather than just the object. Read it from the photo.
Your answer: 4:38
